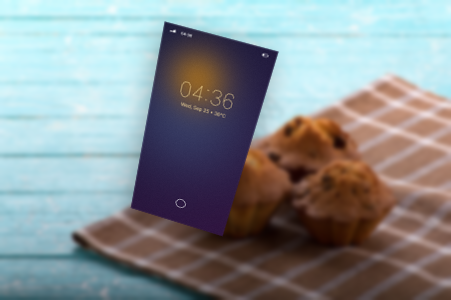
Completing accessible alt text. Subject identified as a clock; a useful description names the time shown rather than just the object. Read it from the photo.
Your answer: 4:36
